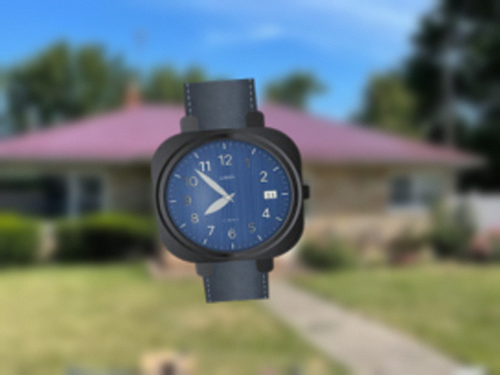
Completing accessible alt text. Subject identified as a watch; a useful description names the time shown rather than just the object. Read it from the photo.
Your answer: 7:53
